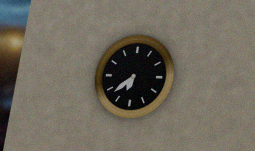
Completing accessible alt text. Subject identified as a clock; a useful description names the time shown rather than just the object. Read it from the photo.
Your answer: 6:38
